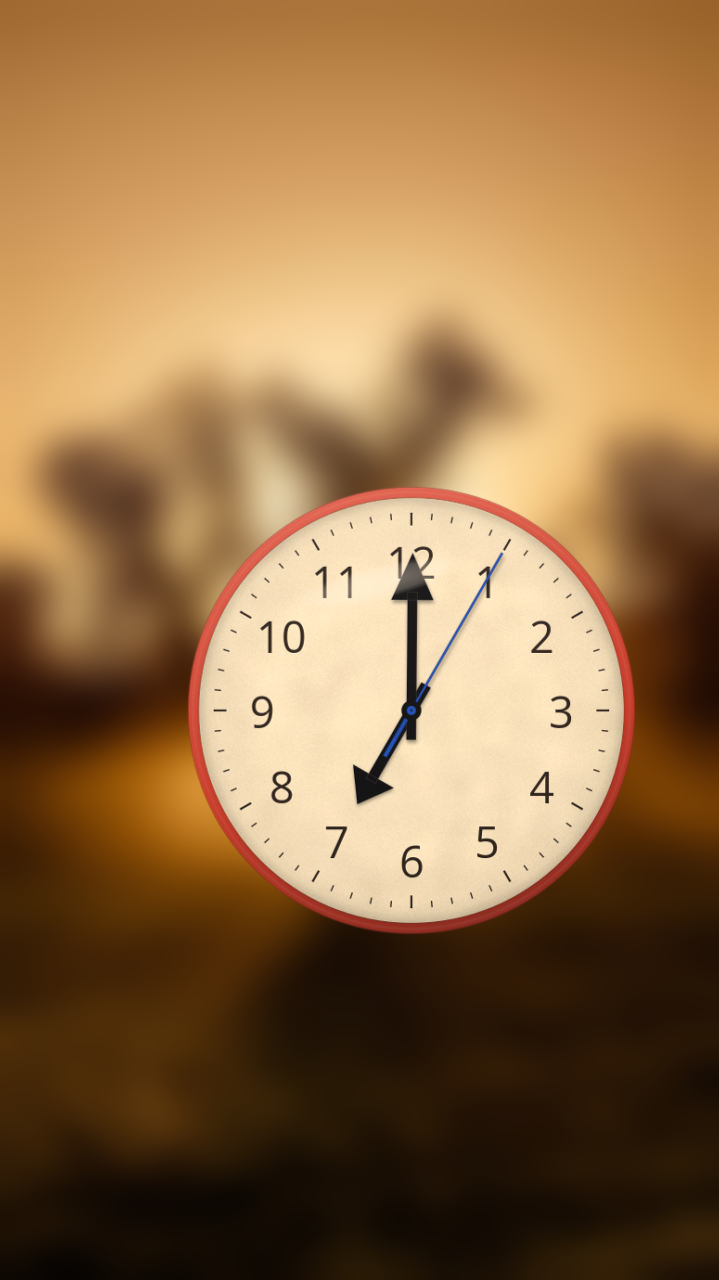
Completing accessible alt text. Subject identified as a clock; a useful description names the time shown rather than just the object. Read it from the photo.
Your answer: 7:00:05
